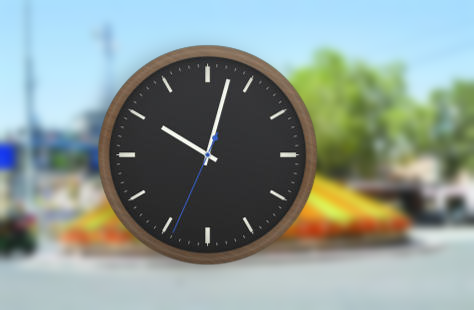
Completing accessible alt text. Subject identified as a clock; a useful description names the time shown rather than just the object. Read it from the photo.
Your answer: 10:02:34
